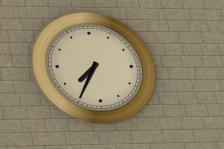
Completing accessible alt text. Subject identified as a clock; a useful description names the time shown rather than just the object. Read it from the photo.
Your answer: 7:35
